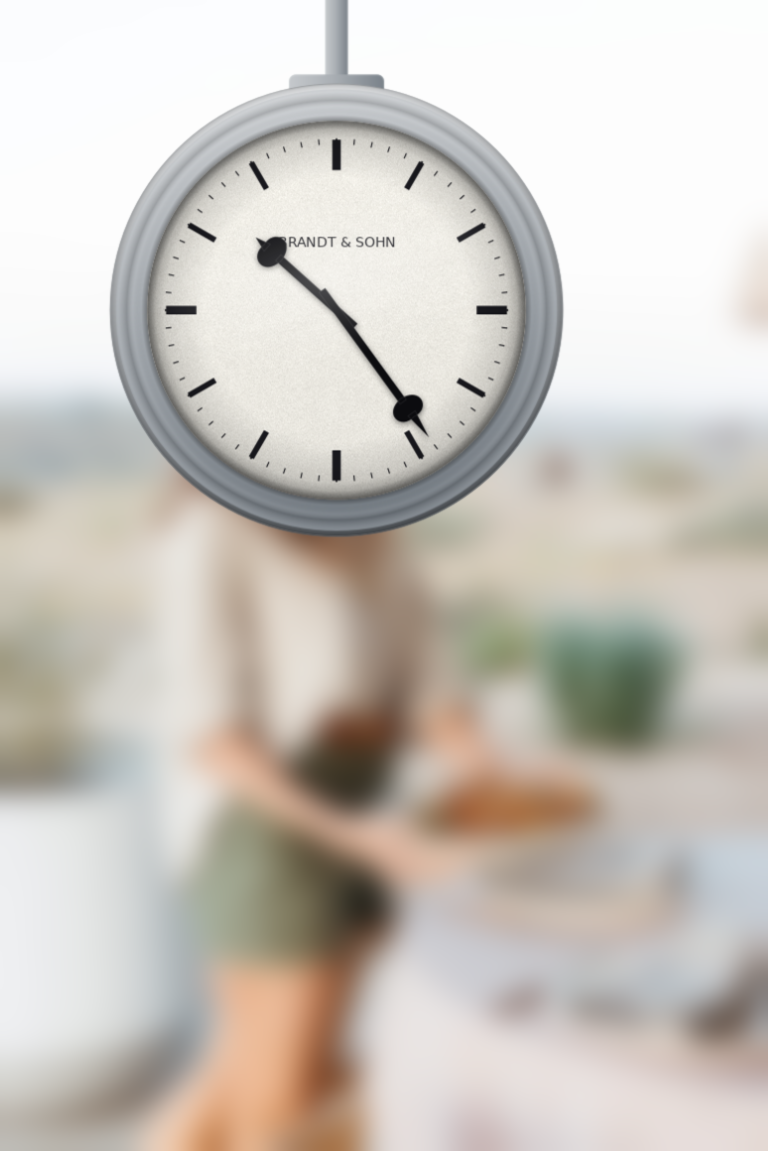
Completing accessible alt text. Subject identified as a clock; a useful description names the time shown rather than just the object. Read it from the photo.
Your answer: 10:24
